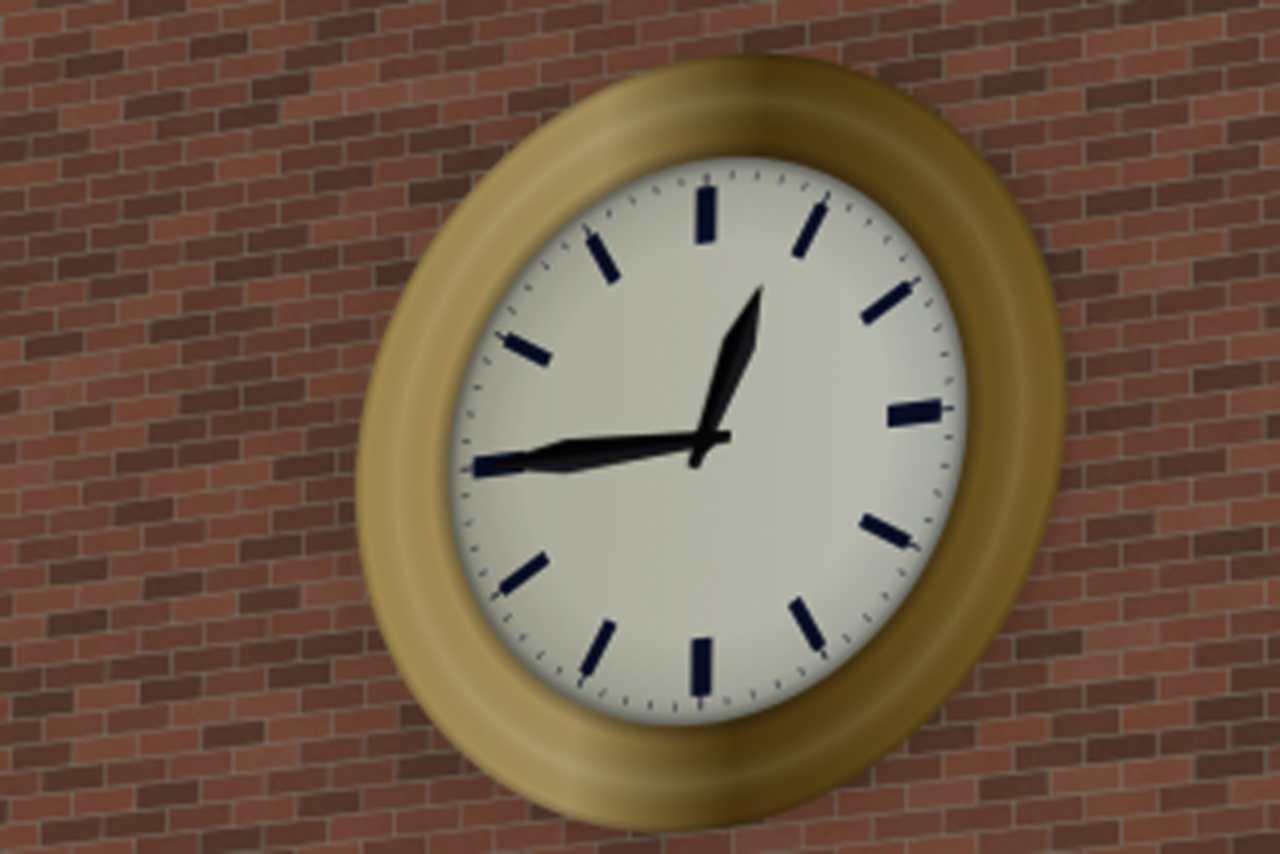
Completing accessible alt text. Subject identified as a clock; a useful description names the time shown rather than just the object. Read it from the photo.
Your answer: 12:45
